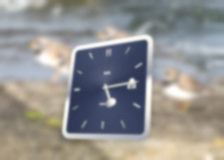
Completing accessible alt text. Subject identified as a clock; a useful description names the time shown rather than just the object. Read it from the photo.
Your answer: 5:14
